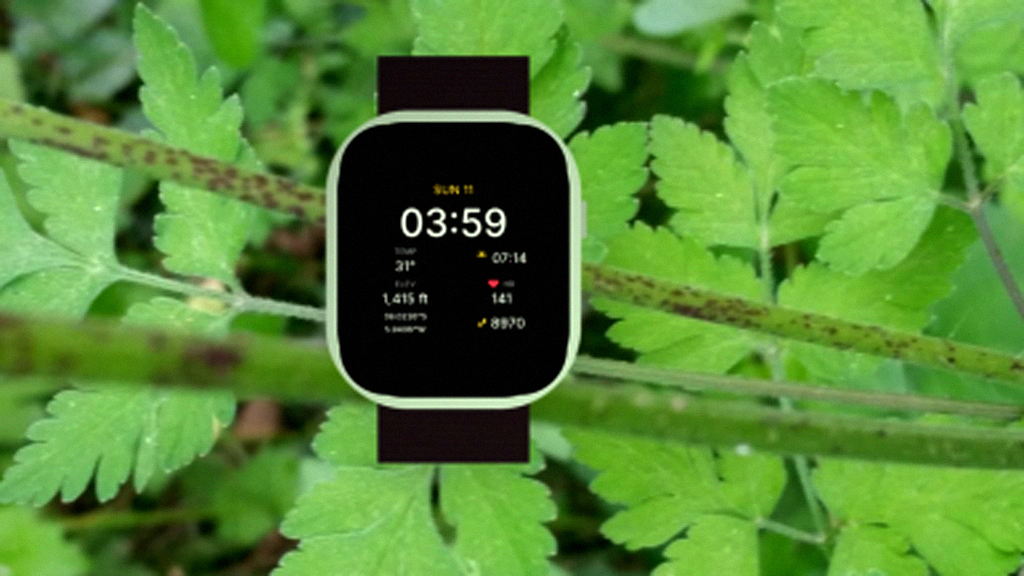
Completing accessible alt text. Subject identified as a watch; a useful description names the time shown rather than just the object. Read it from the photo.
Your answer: 3:59
